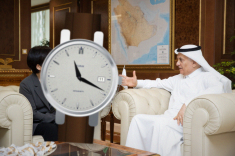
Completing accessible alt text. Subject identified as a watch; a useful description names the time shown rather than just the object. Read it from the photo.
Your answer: 11:19
